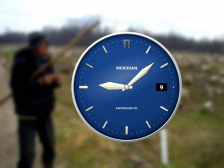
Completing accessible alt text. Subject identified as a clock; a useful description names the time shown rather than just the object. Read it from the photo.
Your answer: 9:08
